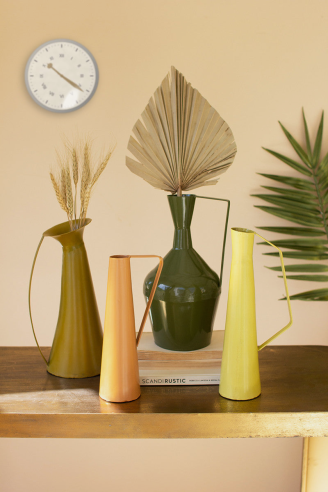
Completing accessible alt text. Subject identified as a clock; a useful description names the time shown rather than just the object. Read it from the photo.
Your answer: 10:21
